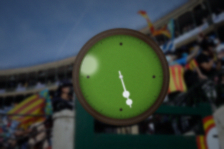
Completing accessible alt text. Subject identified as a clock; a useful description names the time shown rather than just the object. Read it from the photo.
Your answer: 5:27
